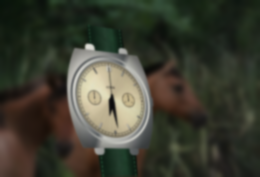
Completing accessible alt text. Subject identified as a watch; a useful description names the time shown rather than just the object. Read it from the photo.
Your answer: 6:29
